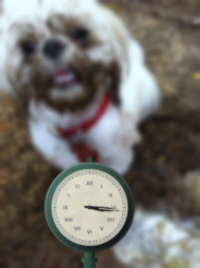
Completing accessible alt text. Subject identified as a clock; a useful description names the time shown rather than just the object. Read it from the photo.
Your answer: 3:16
